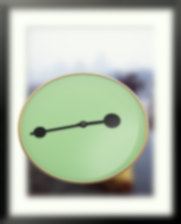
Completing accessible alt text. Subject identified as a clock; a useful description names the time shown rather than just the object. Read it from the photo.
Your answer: 2:43
